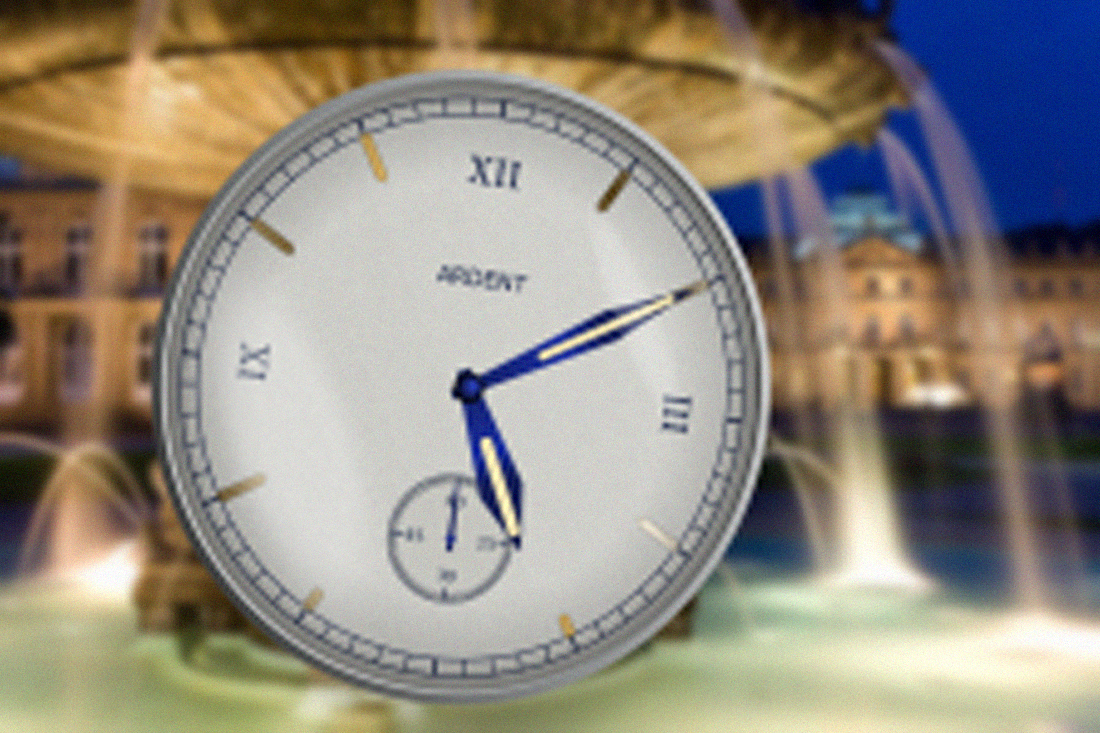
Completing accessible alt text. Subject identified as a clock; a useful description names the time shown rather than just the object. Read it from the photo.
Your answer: 5:10
